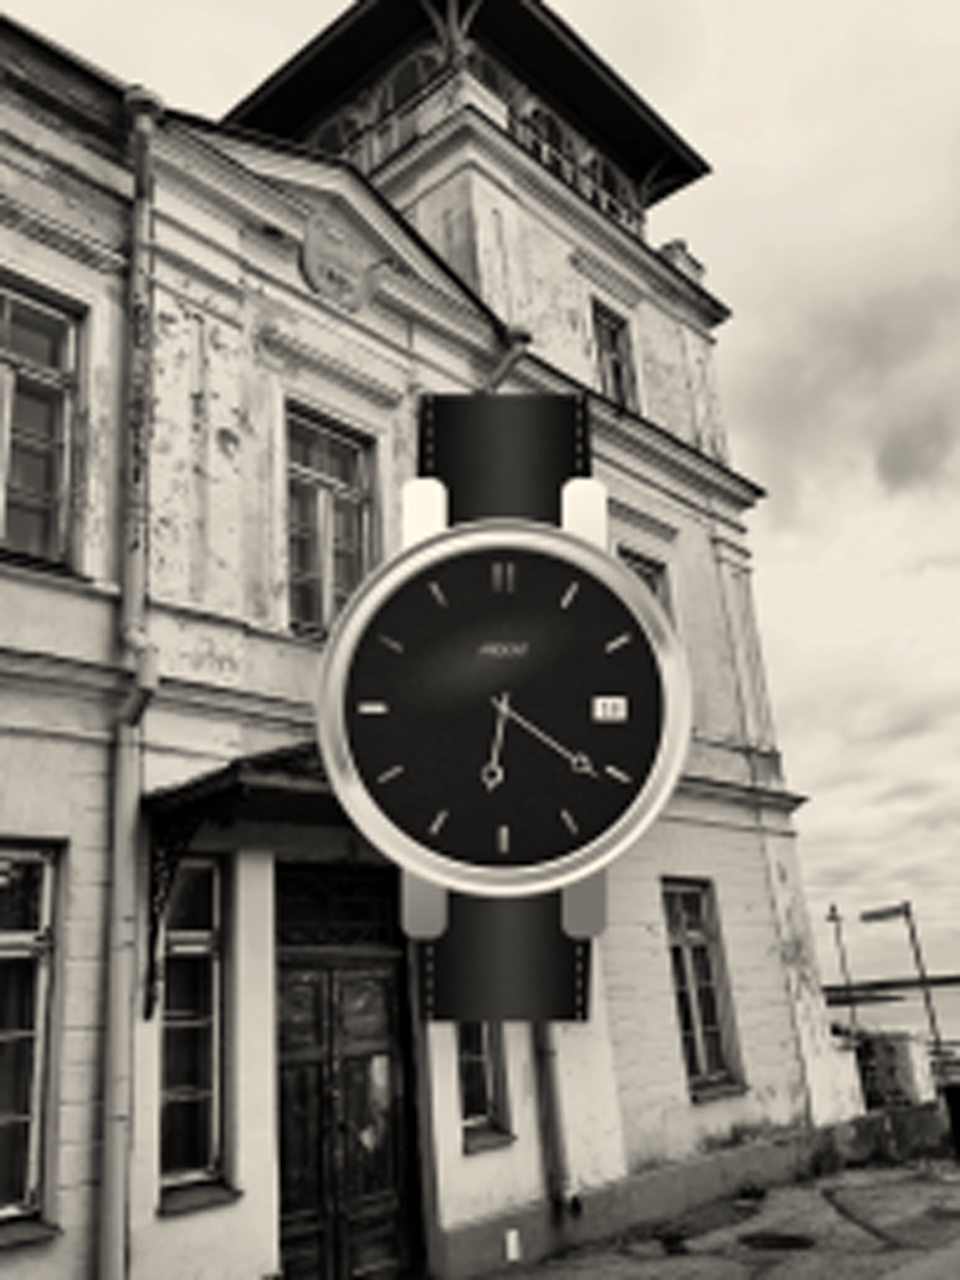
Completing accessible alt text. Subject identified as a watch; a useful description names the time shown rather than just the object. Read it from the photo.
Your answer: 6:21
